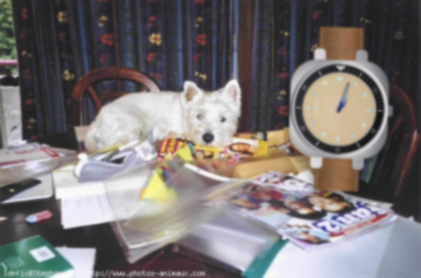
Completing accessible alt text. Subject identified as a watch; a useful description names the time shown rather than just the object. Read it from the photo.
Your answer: 1:03
